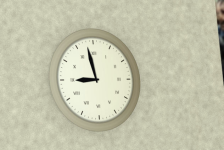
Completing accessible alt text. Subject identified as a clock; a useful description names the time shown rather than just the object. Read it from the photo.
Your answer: 8:58
